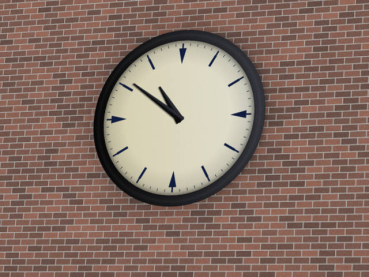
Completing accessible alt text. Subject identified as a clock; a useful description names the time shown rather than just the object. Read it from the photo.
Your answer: 10:51
